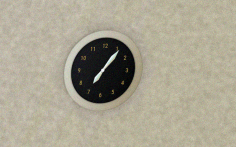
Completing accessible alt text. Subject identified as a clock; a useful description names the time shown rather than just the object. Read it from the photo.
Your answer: 7:06
